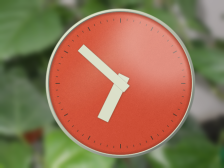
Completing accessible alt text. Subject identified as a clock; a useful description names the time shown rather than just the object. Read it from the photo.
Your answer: 6:52
